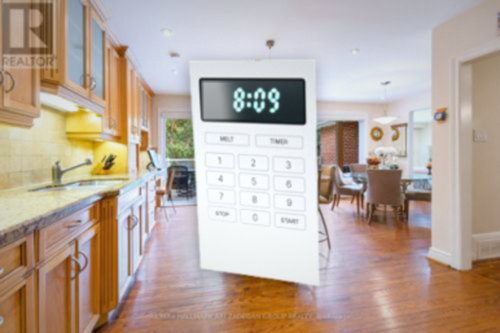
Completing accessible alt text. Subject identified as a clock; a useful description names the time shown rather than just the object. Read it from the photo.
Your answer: 8:09
